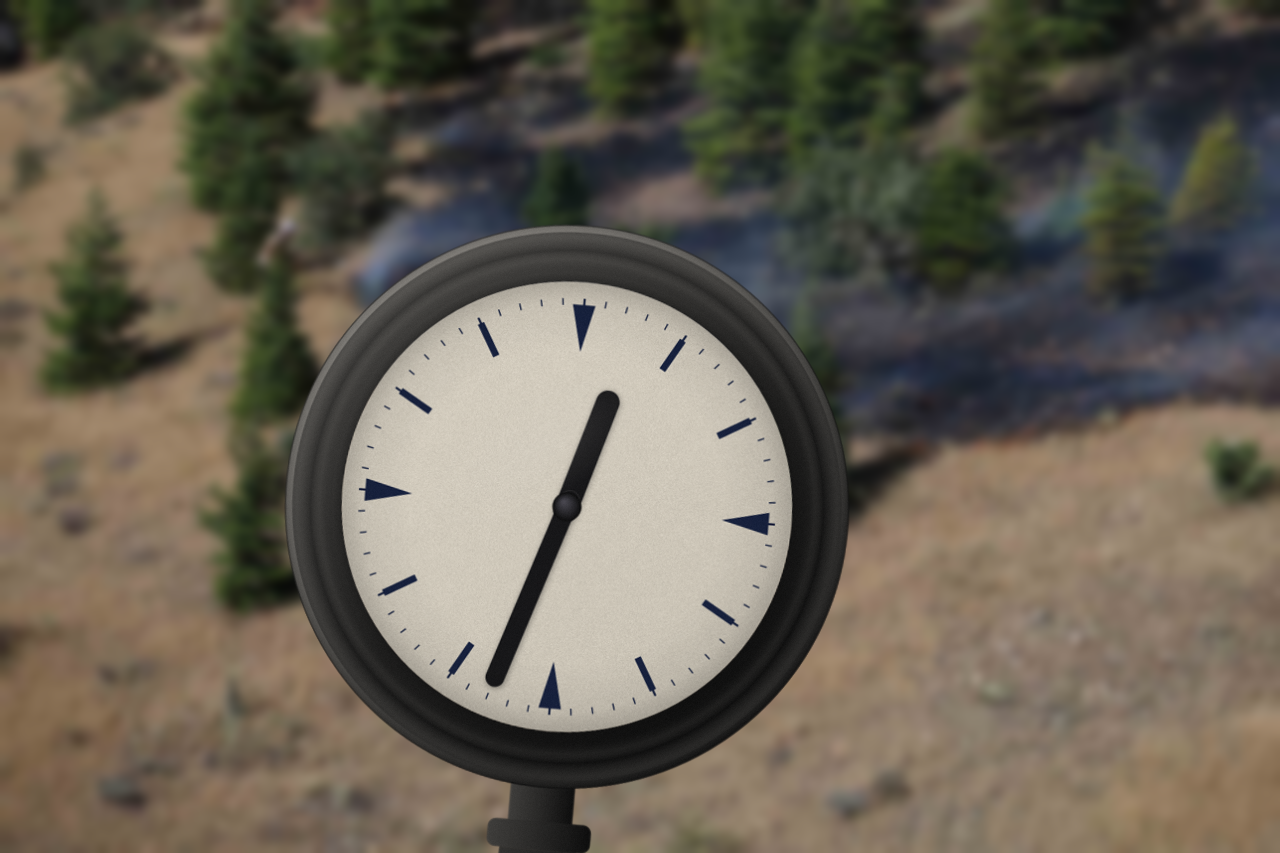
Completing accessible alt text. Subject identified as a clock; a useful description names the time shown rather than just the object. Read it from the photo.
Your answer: 12:33
